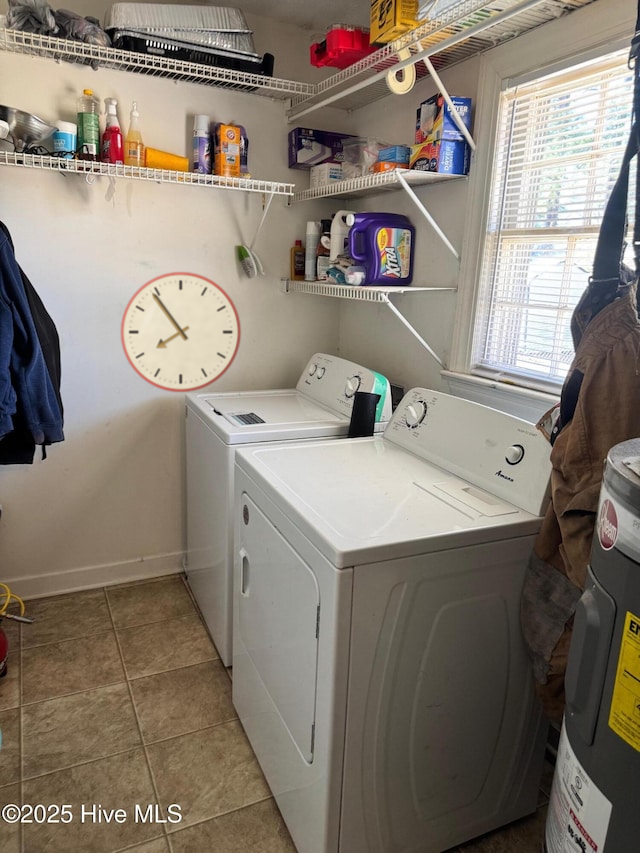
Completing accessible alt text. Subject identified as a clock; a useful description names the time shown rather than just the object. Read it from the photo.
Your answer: 7:54
